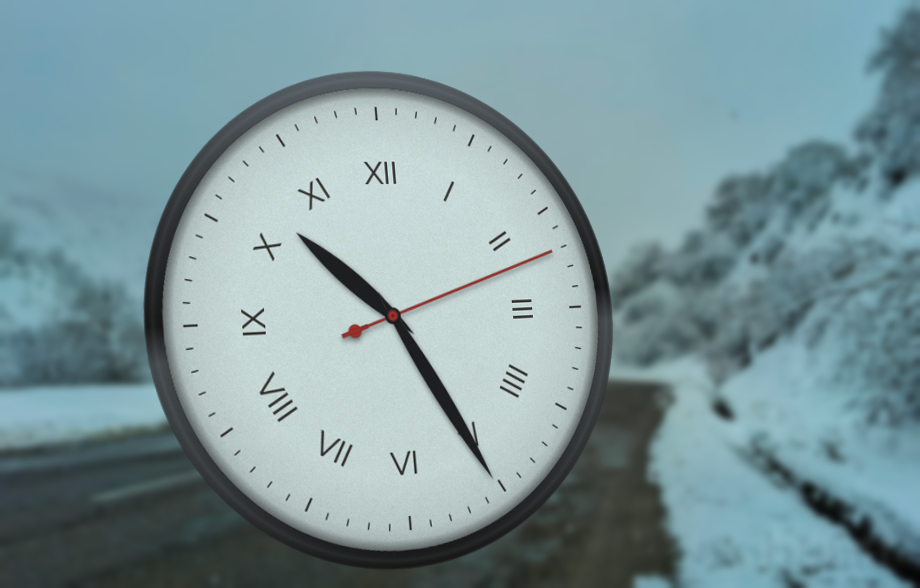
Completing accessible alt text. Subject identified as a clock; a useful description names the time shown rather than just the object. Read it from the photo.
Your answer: 10:25:12
